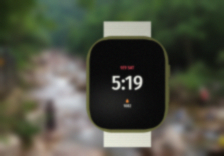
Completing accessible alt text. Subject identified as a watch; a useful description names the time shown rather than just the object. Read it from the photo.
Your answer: 5:19
